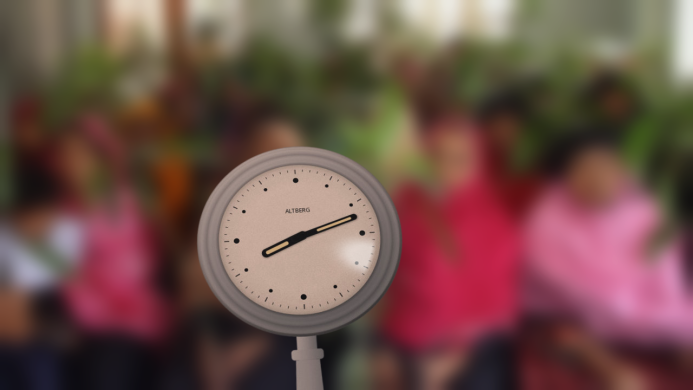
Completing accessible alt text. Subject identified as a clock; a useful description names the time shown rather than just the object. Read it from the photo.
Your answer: 8:12
